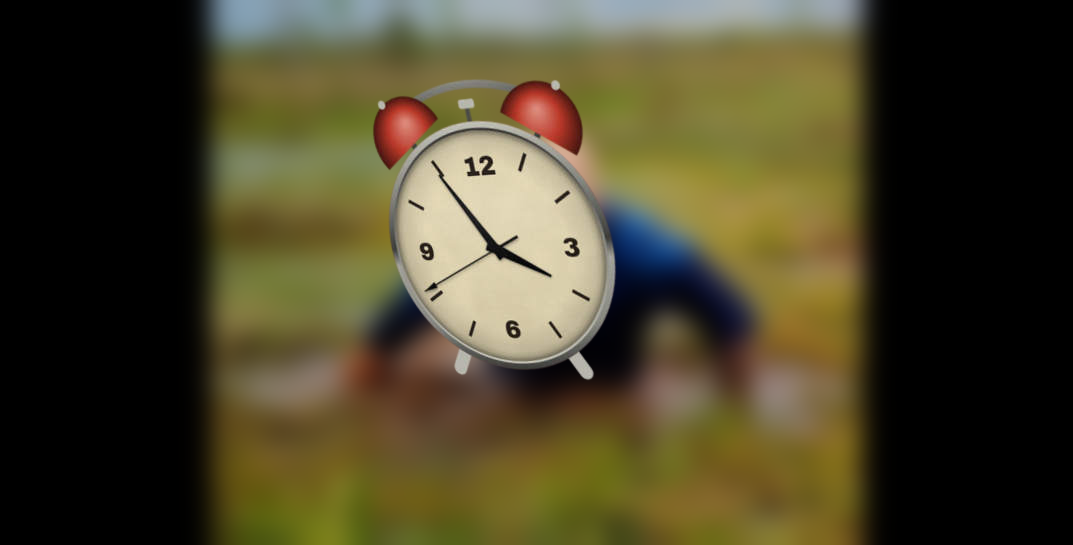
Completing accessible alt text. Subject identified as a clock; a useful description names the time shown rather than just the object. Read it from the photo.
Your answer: 3:54:41
